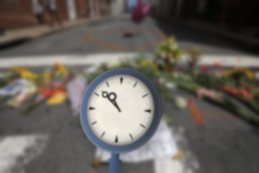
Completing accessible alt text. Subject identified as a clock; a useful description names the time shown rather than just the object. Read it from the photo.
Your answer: 10:52
